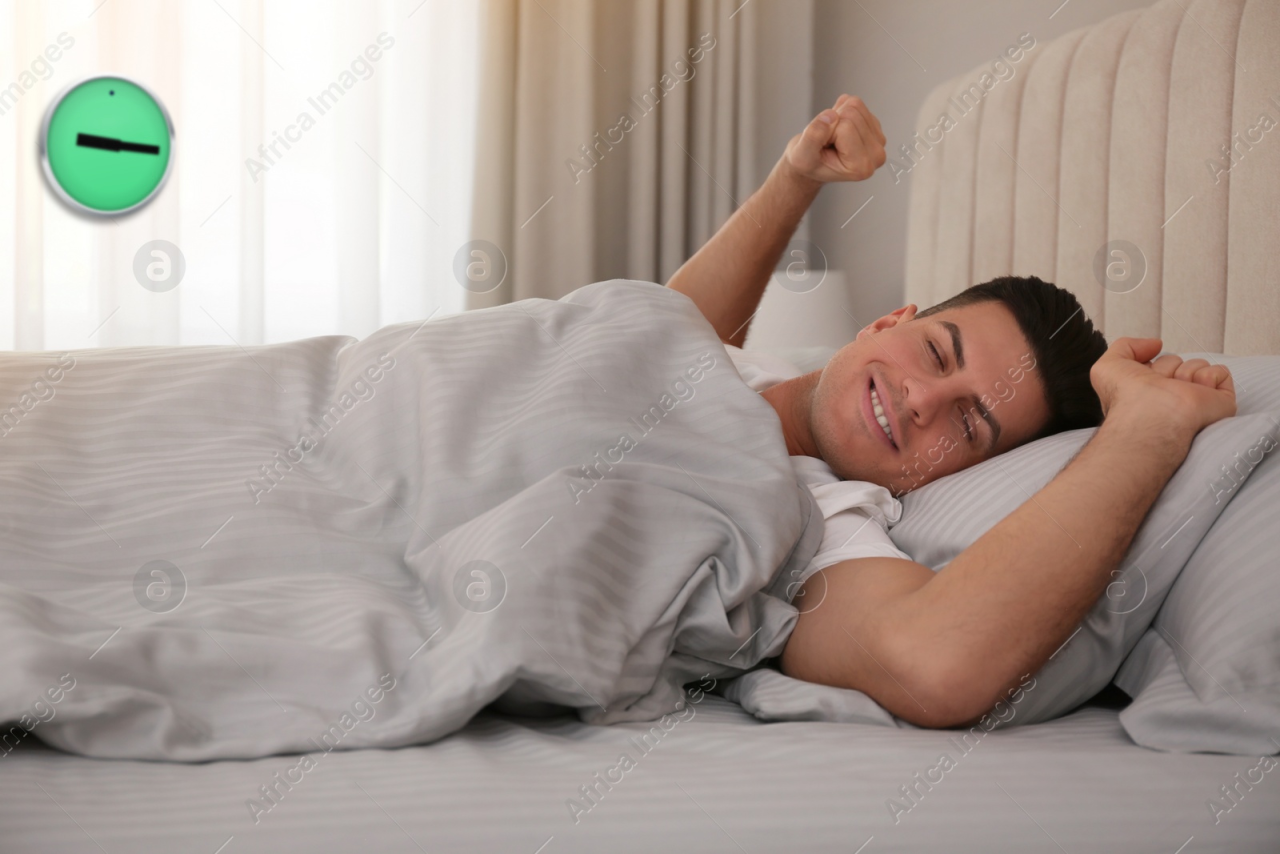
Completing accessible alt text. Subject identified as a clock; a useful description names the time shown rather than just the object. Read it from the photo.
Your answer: 9:16
